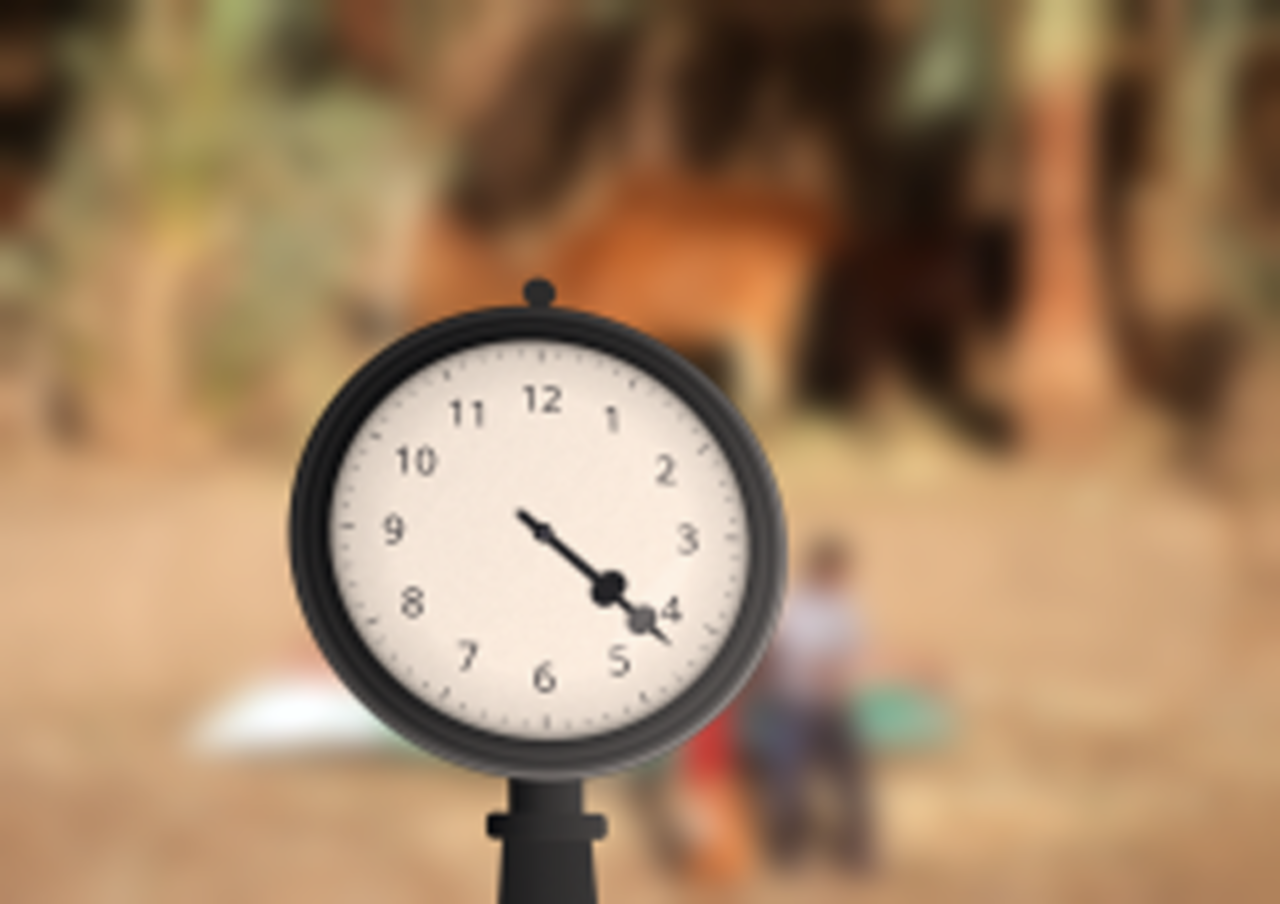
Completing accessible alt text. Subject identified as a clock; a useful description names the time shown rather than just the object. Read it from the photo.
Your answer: 4:22
